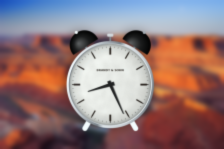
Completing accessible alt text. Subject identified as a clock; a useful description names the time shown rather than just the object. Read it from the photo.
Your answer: 8:26
